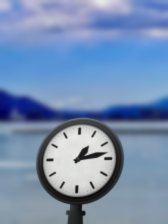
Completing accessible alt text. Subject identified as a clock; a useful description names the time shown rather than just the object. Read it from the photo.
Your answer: 1:13
